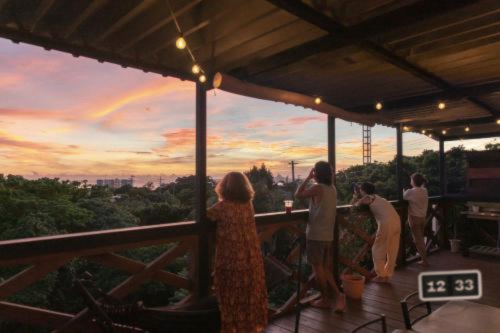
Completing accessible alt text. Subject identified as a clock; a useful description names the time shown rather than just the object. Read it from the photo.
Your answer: 12:33
